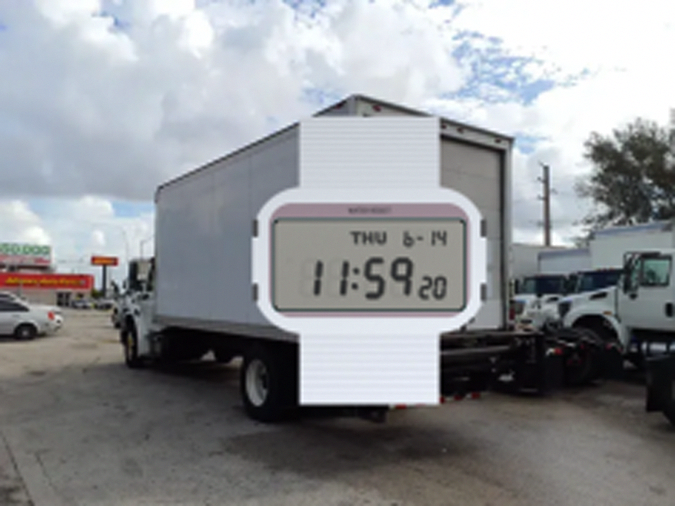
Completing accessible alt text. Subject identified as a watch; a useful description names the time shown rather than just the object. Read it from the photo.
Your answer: 11:59:20
